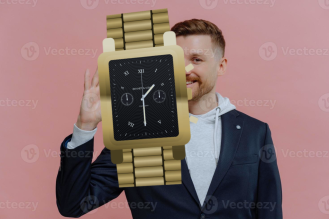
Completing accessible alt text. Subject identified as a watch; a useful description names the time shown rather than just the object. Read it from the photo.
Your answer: 1:30
